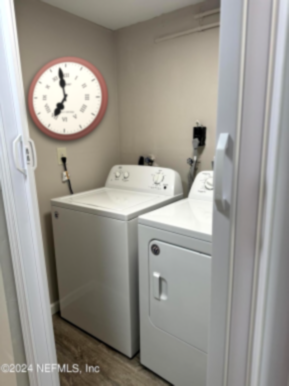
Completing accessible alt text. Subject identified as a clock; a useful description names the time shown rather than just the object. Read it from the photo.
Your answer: 6:58
